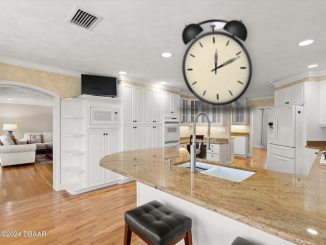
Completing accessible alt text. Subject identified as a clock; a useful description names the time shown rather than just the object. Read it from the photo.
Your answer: 12:11
